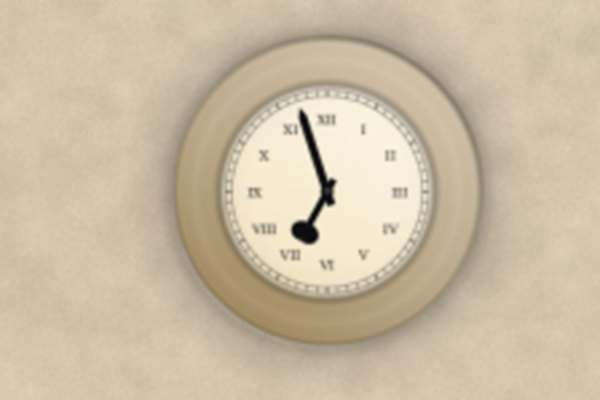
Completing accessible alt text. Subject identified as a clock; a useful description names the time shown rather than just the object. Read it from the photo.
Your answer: 6:57
